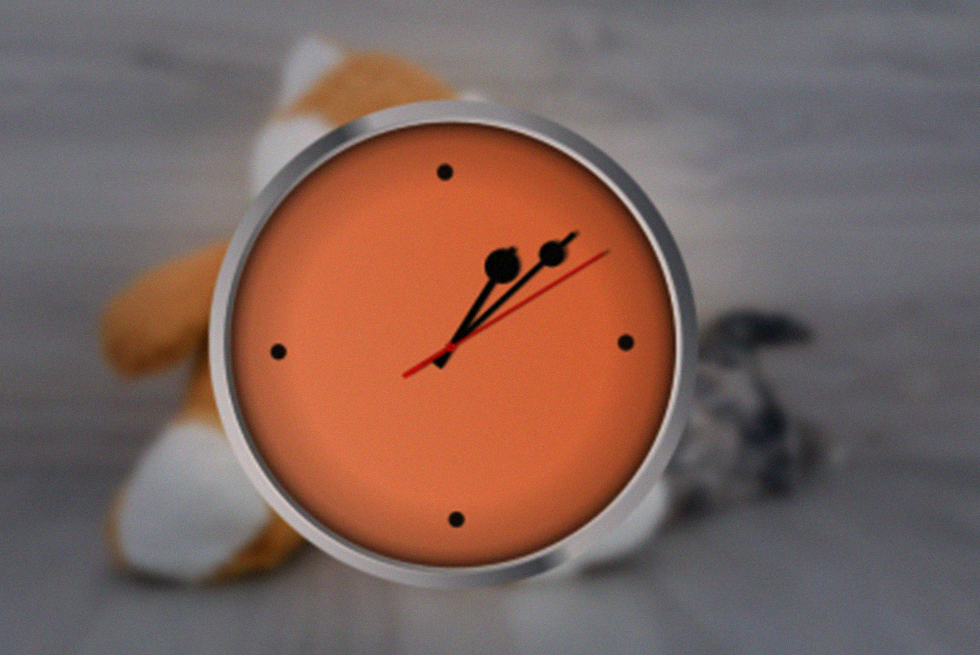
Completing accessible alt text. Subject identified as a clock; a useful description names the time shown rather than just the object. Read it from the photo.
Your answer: 1:08:10
